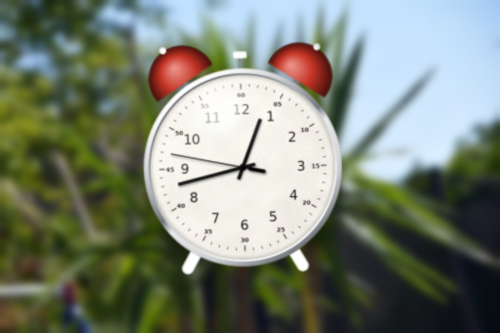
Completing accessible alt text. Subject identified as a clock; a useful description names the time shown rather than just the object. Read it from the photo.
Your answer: 12:42:47
